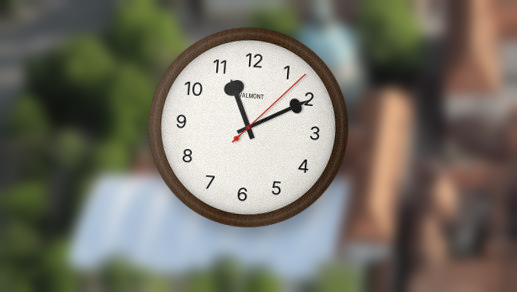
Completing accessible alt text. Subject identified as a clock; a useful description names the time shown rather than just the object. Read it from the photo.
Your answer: 11:10:07
